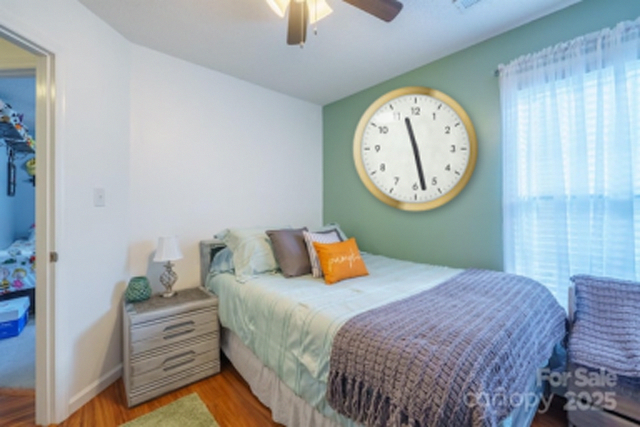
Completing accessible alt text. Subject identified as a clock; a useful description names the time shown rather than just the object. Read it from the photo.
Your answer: 11:28
